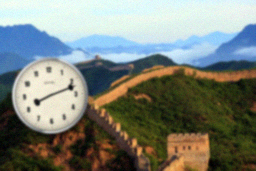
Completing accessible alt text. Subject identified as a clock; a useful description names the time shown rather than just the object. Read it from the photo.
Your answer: 8:12
